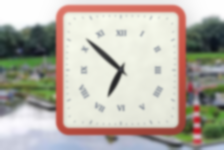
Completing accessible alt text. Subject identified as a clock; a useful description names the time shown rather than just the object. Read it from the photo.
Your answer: 6:52
